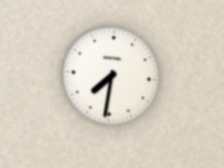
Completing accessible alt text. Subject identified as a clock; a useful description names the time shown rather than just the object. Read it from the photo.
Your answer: 7:31
